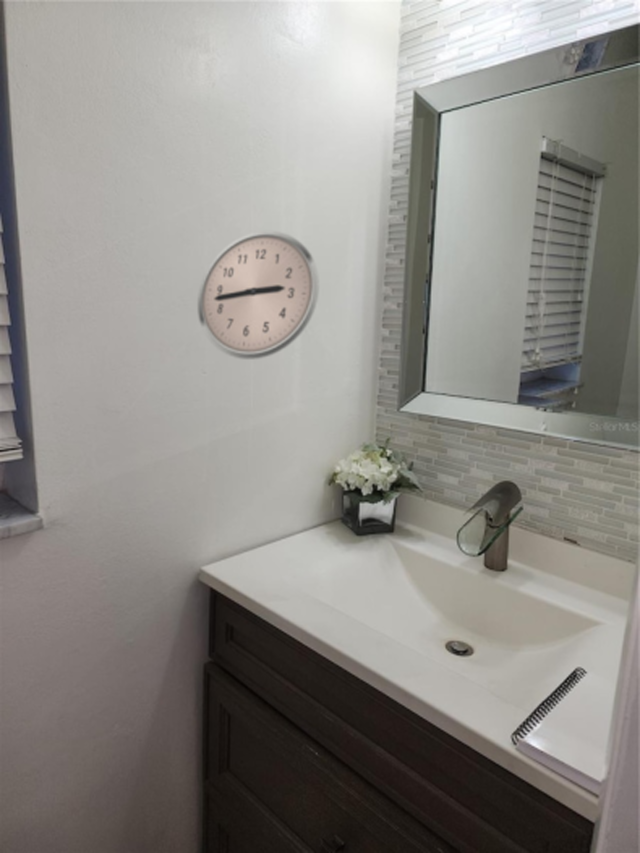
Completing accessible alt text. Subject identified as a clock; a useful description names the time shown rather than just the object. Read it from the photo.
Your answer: 2:43
